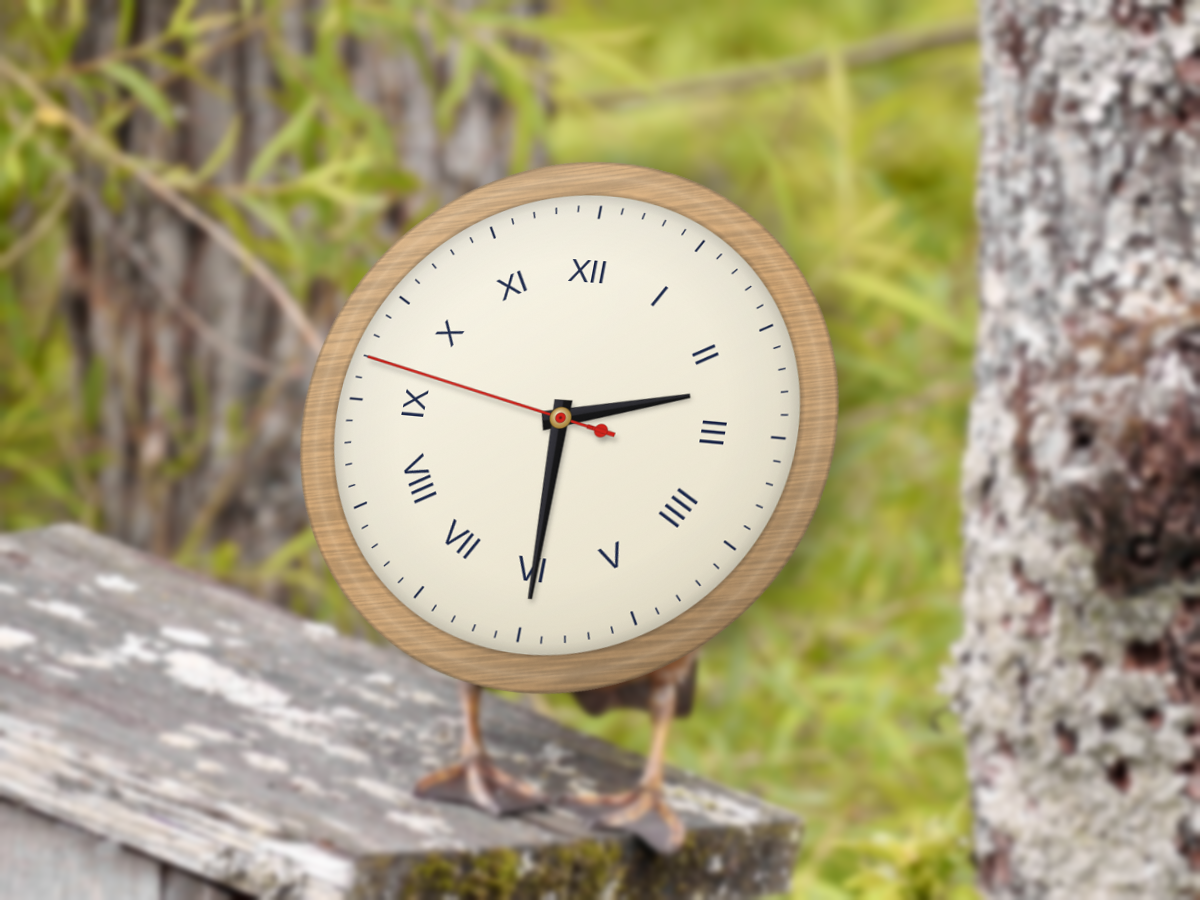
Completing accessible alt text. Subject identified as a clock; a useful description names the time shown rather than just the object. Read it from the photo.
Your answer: 2:29:47
